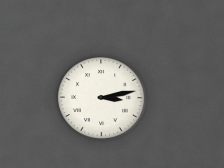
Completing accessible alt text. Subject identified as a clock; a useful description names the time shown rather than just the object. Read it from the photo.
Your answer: 3:13
